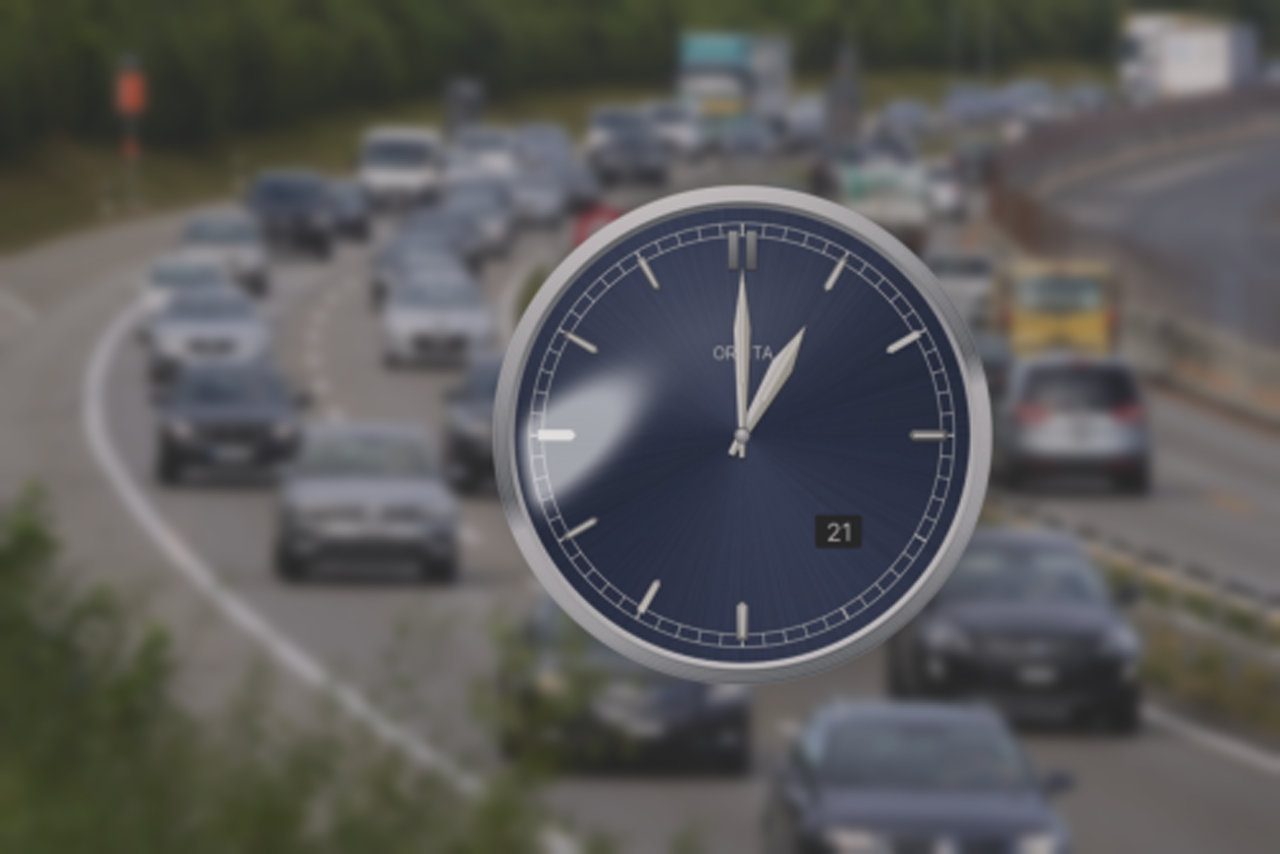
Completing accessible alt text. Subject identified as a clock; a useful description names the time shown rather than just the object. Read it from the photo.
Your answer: 1:00
